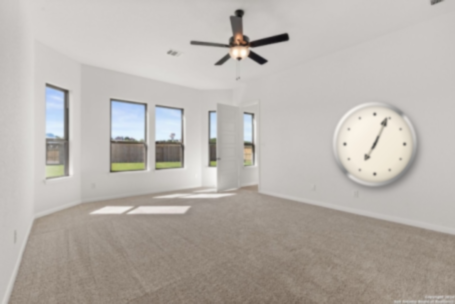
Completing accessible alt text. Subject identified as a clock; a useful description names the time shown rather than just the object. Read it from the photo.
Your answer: 7:04
